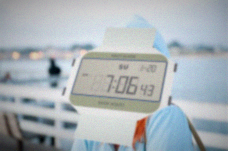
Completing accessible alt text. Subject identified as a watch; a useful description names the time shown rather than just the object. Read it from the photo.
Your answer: 7:06:43
